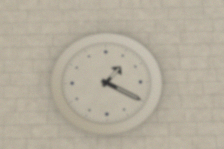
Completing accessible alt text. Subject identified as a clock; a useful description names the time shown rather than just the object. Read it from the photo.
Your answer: 1:20
